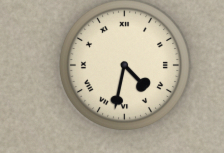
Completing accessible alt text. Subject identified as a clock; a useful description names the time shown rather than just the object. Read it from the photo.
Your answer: 4:32
